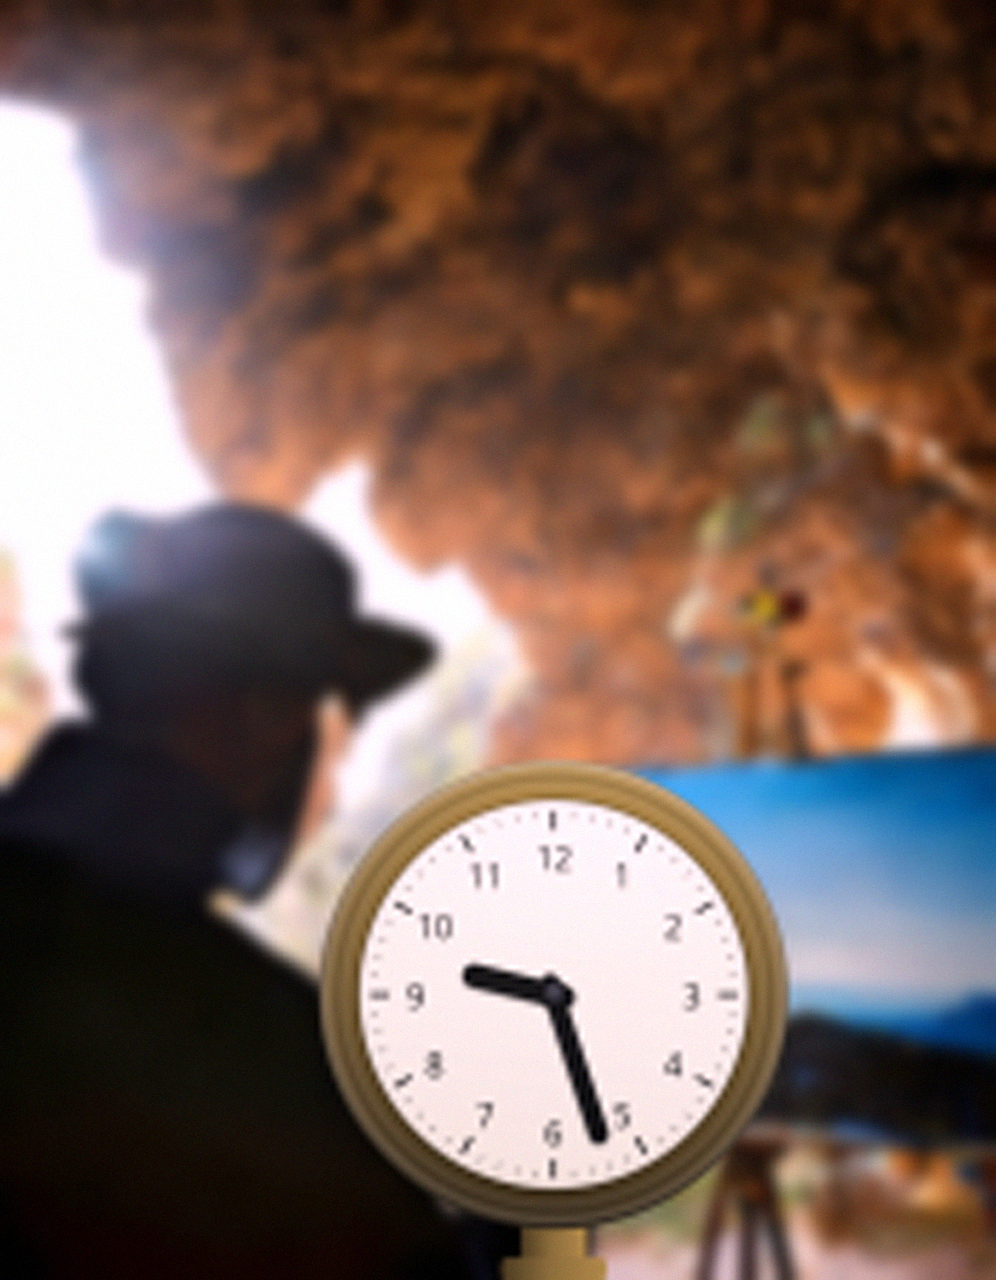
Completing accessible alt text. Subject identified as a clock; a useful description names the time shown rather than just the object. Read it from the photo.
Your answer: 9:27
